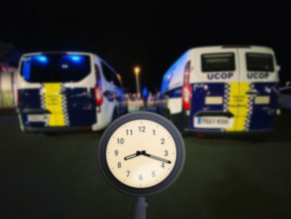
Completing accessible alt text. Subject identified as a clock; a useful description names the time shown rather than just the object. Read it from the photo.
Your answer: 8:18
